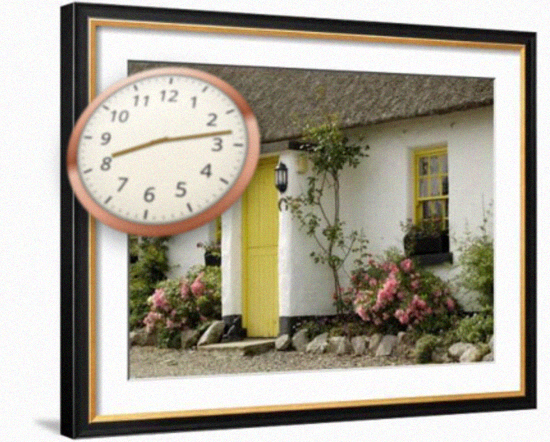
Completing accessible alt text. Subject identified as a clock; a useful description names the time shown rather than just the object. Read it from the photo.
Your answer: 8:13
